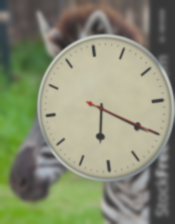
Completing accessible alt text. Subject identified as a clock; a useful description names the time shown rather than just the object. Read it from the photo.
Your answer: 6:20:20
